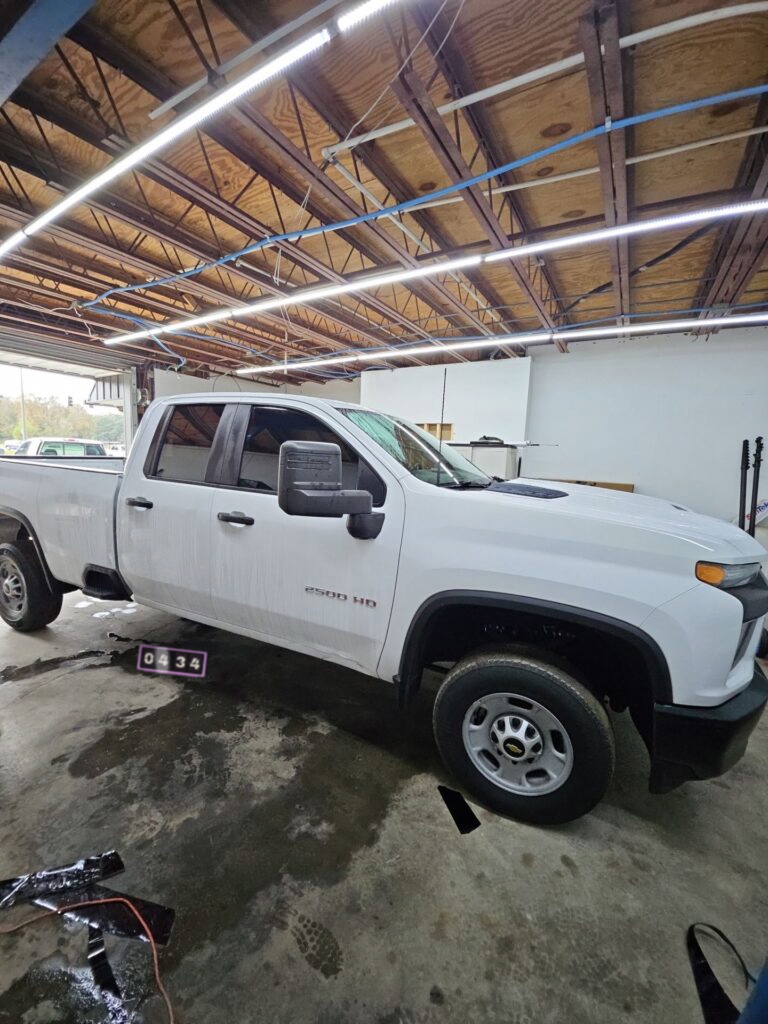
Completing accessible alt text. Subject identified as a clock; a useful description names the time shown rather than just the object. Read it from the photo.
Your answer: 4:34
